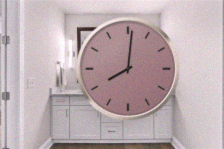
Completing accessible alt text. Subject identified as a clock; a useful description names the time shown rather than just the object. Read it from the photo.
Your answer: 8:01
